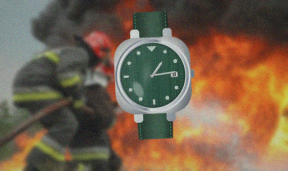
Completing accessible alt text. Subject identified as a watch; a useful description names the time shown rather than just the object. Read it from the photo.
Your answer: 1:14
